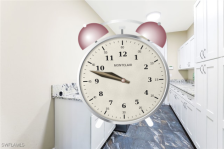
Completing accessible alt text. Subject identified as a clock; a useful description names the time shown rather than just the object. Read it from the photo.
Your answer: 9:48
